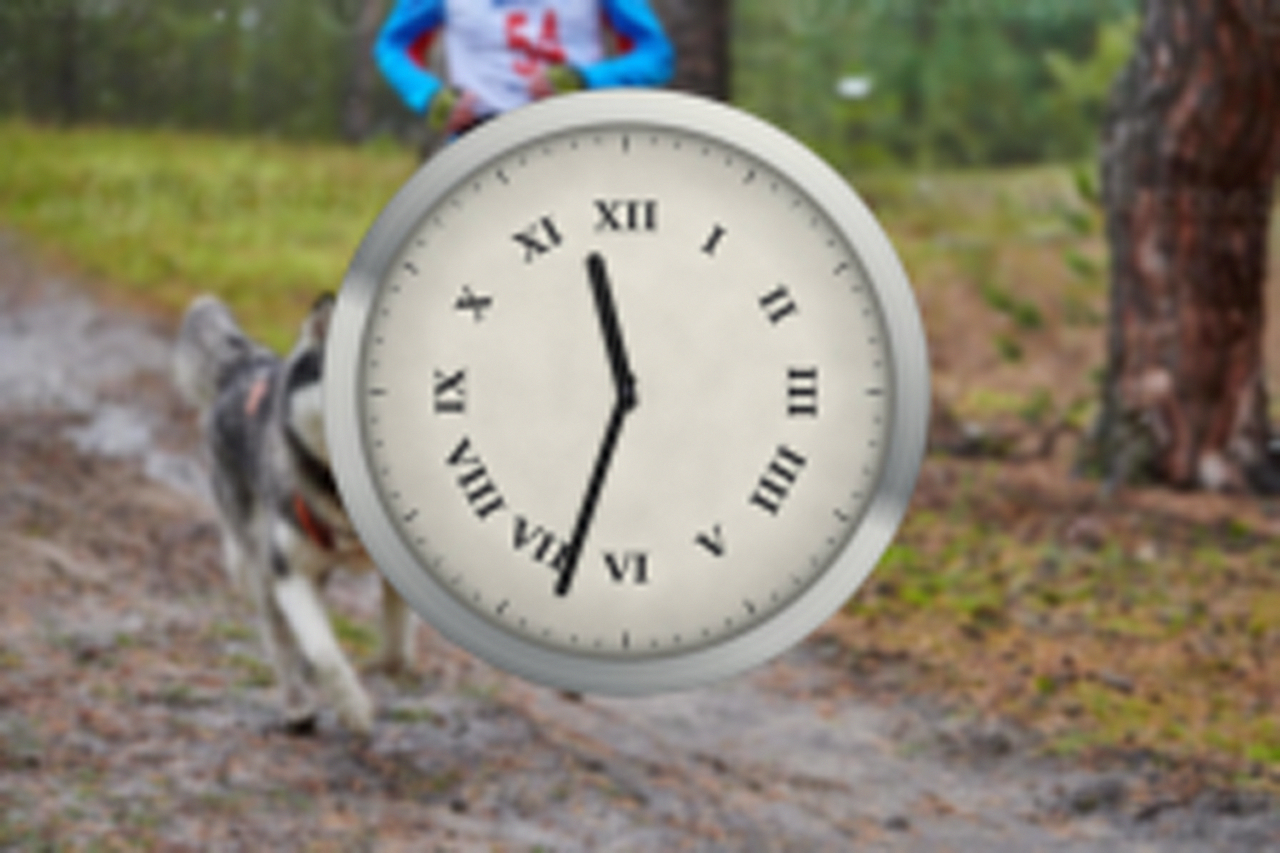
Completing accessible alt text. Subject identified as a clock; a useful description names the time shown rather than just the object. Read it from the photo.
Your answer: 11:33
